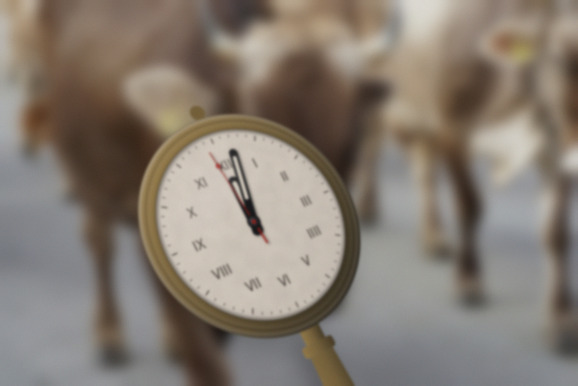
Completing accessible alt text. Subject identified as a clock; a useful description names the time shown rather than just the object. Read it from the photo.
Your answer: 12:01:59
